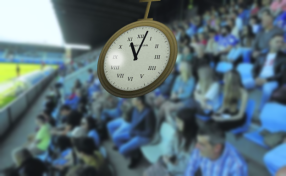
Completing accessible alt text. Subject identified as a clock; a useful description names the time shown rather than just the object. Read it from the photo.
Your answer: 11:02
